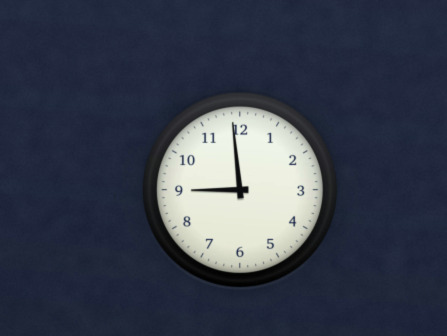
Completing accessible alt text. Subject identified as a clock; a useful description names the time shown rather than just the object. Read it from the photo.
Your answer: 8:59
